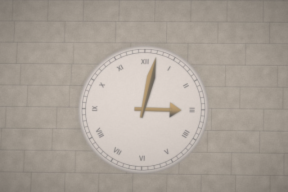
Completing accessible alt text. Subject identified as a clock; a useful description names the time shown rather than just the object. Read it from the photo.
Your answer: 3:02
